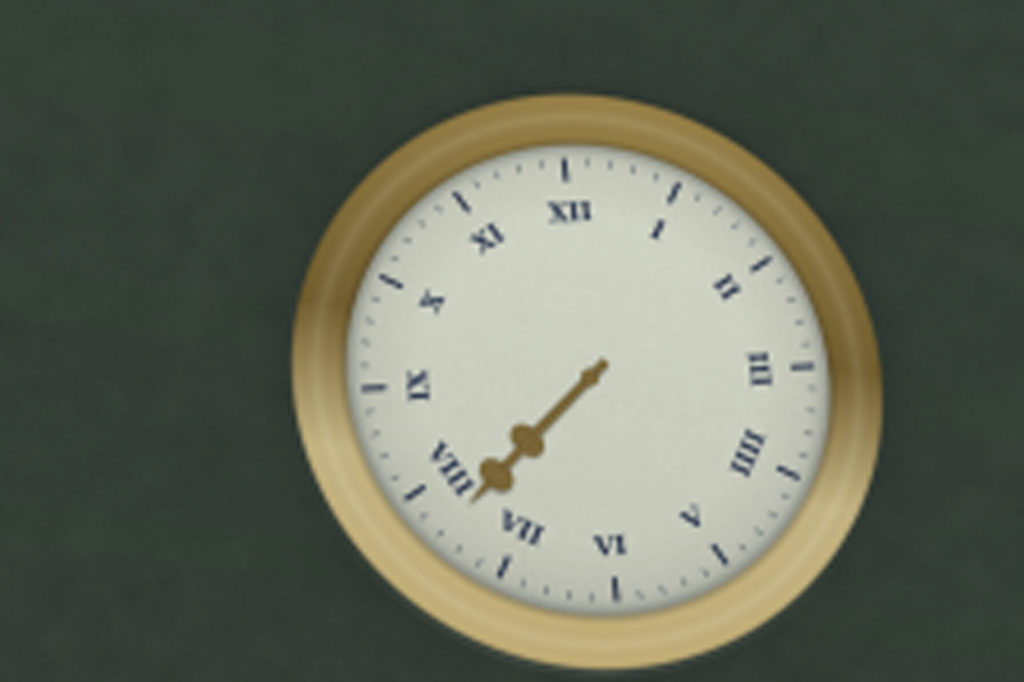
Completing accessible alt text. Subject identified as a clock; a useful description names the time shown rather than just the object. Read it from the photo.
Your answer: 7:38
